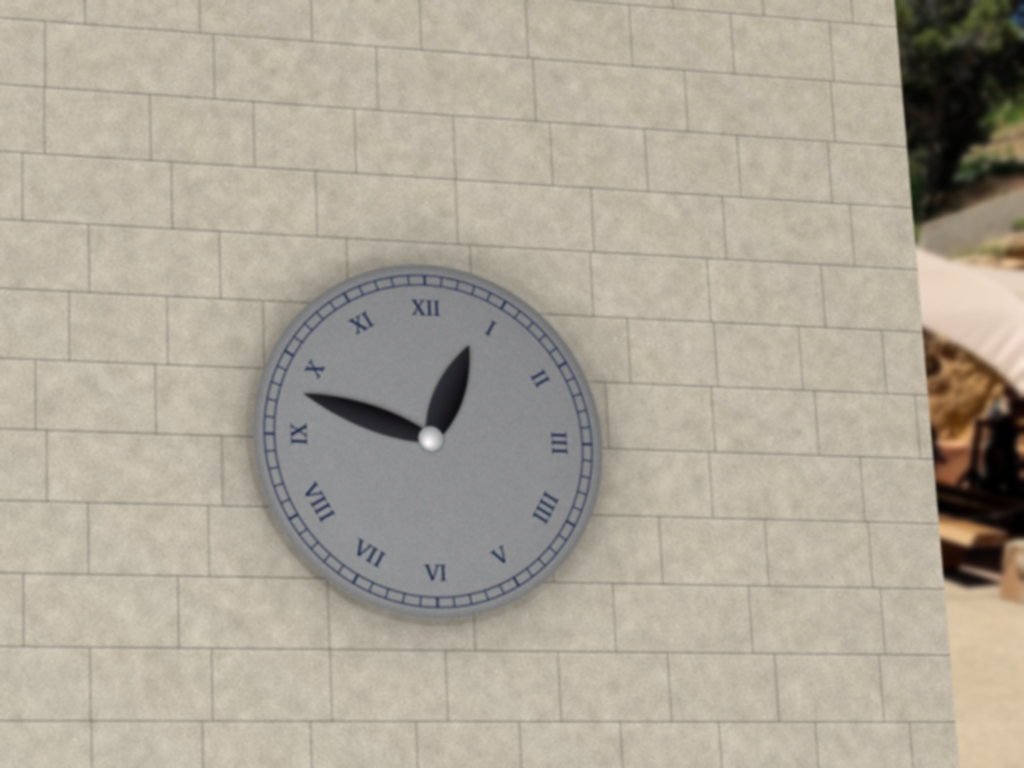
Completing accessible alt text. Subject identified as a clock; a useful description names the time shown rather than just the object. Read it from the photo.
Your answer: 12:48
